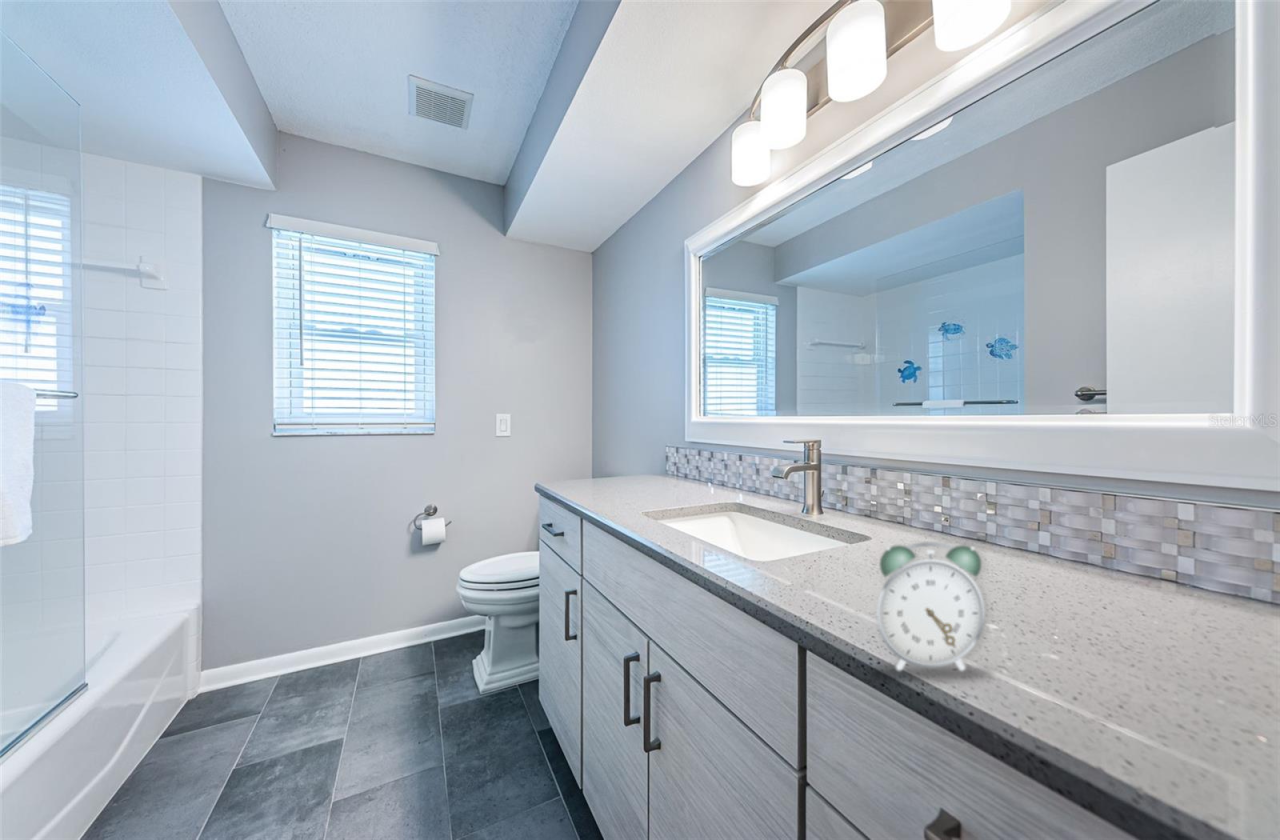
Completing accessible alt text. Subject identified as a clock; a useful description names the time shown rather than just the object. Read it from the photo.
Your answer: 4:24
